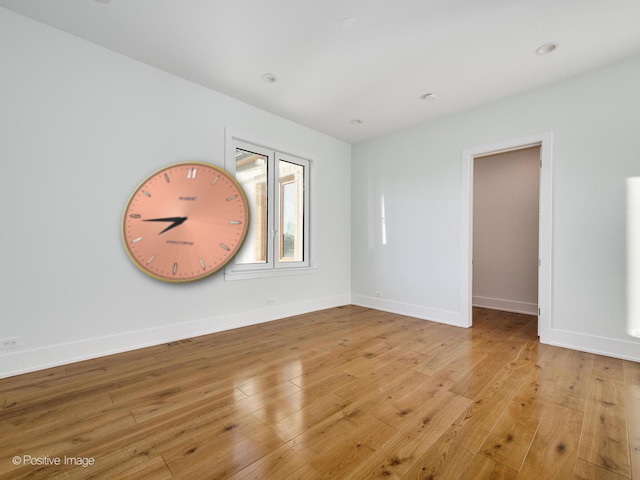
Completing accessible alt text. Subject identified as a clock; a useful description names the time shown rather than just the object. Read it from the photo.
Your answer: 7:44
